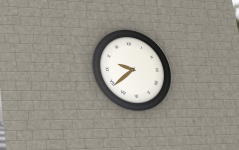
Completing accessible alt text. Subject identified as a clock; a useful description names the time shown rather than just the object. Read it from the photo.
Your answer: 9:39
